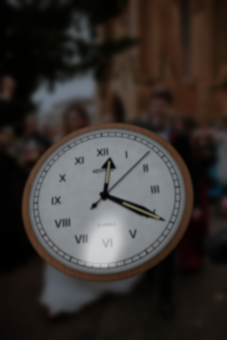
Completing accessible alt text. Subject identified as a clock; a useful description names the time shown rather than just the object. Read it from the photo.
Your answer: 12:20:08
